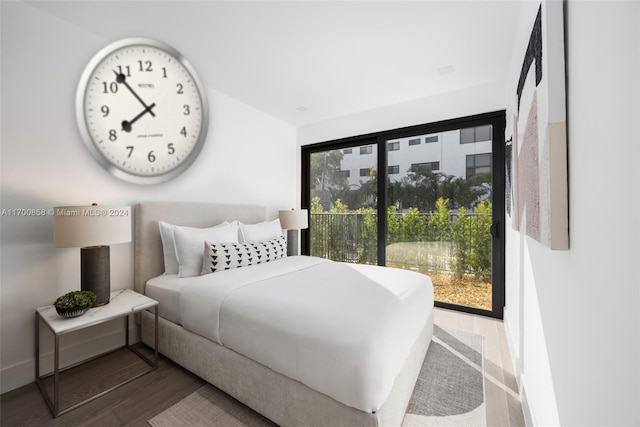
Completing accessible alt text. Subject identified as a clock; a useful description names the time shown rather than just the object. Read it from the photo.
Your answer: 7:53
